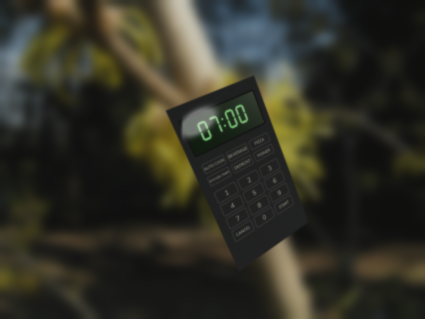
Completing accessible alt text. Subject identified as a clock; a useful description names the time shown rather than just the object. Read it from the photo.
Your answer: 7:00
